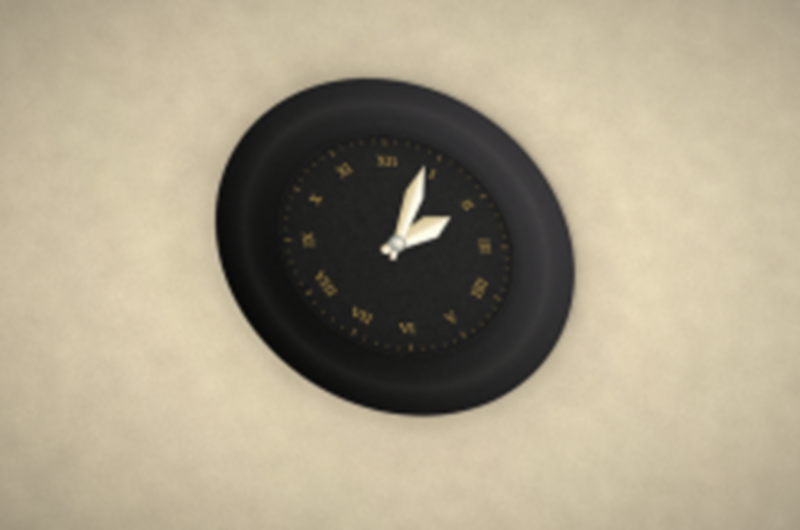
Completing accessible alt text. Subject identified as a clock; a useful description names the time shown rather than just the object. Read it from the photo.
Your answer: 2:04
